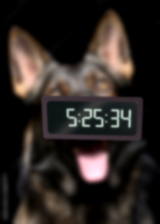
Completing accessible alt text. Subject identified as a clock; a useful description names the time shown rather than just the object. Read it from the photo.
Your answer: 5:25:34
